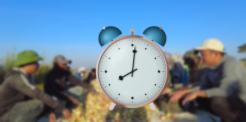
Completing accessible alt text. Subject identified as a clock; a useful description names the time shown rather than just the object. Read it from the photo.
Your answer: 8:01
